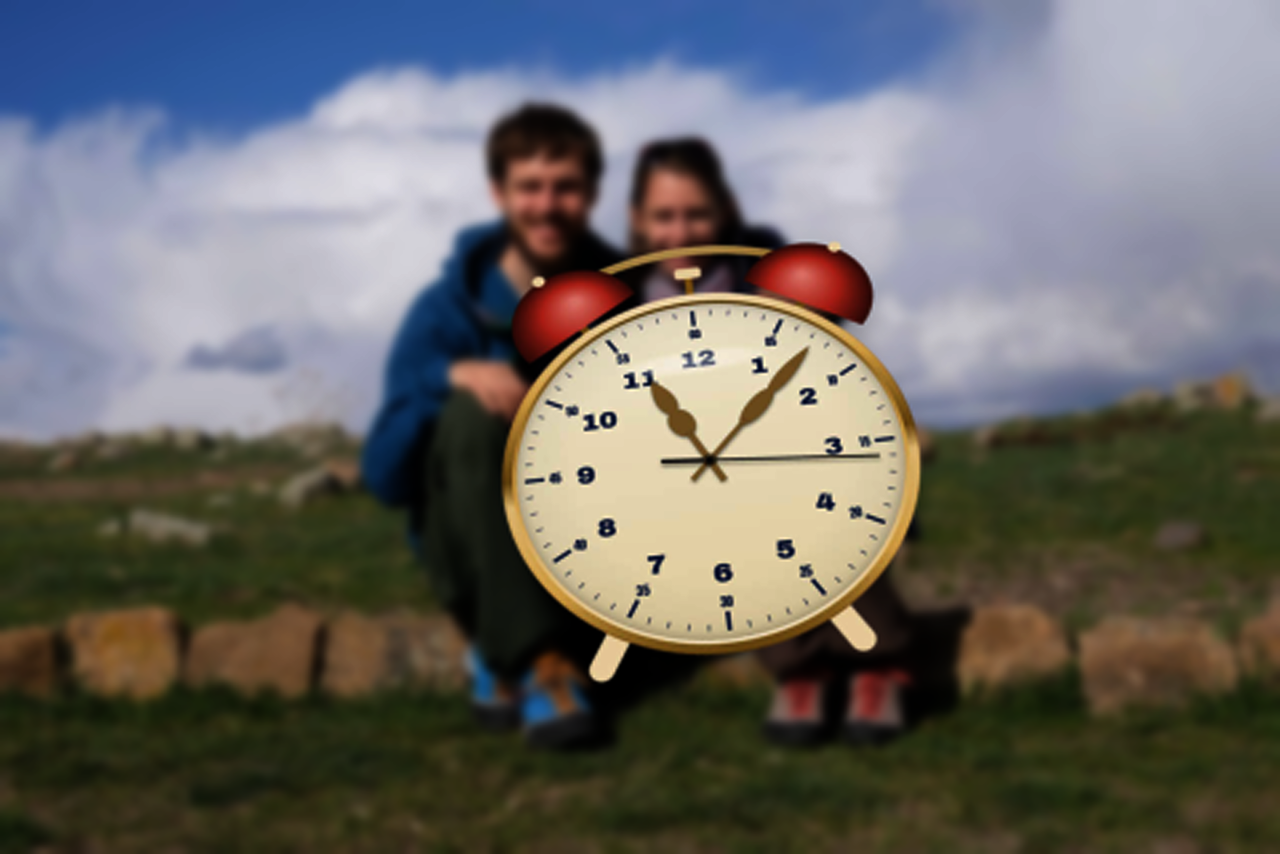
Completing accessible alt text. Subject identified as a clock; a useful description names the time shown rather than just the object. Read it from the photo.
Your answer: 11:07:16
